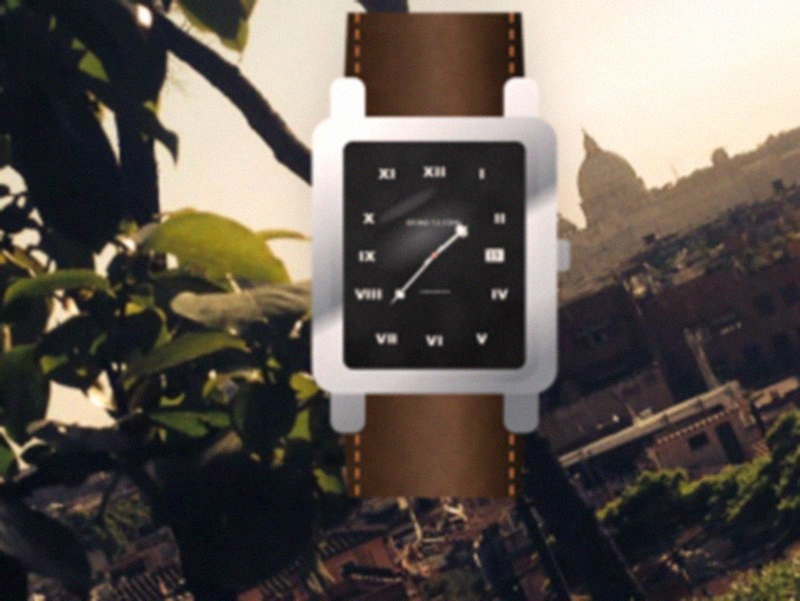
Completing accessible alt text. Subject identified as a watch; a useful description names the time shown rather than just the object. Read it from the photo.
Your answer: 1:37
